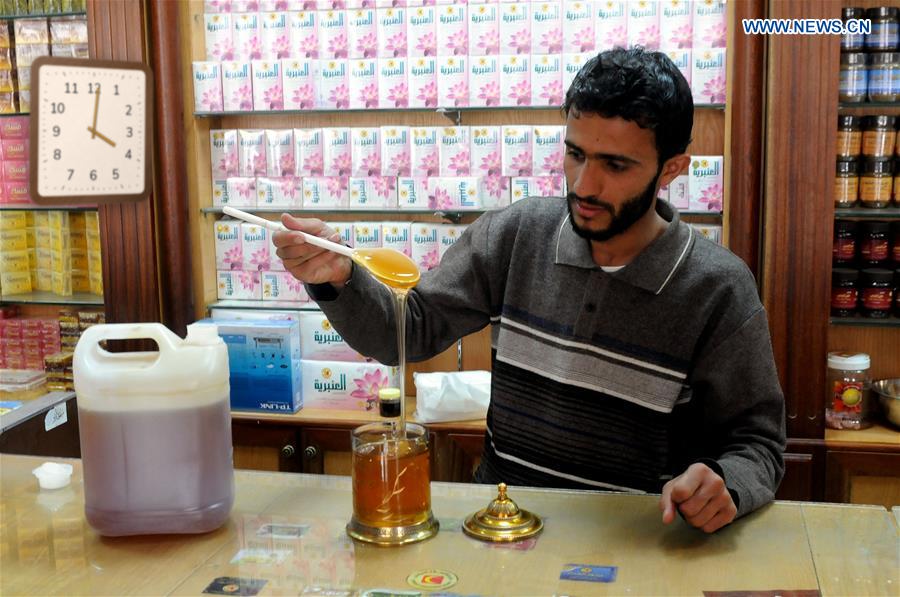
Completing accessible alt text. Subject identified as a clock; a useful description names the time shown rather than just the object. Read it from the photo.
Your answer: 4:01
